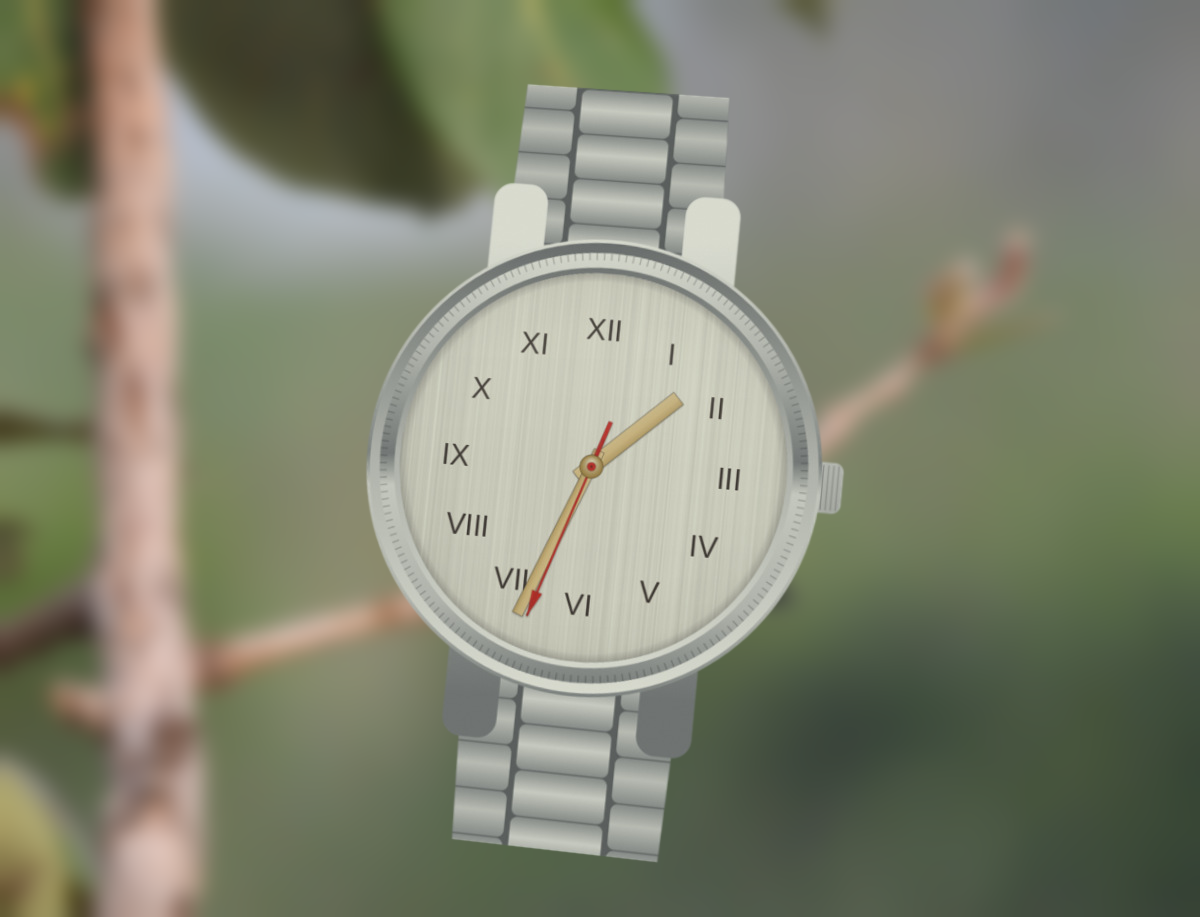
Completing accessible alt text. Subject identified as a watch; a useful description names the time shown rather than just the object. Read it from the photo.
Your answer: 1:33:33
